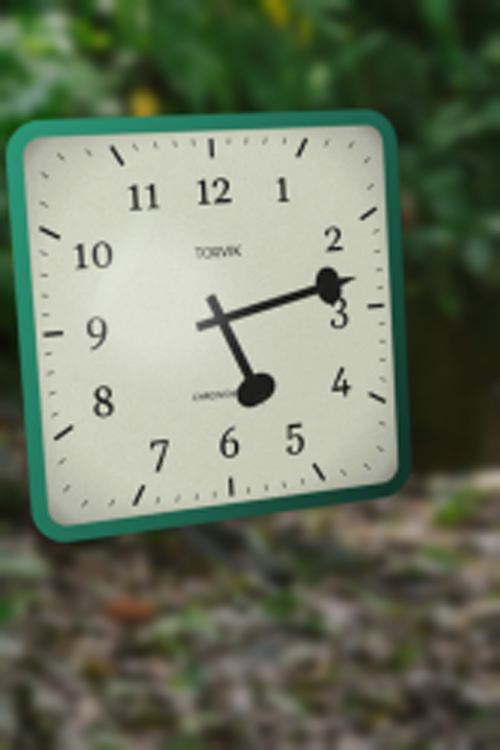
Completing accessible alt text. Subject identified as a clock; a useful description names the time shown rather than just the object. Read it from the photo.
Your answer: 5:13
